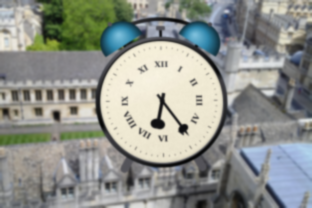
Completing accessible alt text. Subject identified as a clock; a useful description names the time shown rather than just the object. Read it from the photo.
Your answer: 6:24
